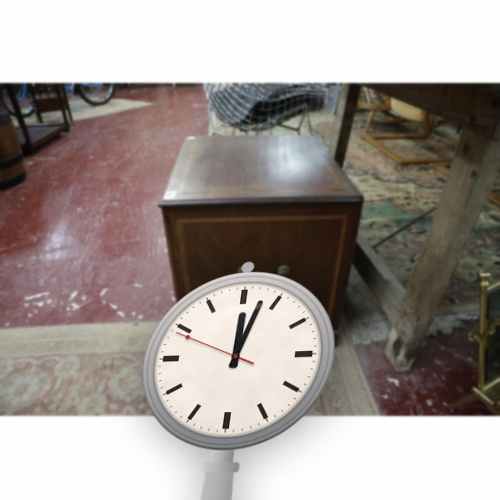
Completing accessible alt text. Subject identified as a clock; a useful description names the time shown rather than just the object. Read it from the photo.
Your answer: 12:02:49
